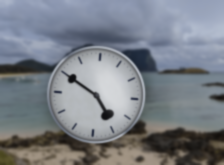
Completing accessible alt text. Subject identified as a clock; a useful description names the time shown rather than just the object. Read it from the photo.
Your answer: 4:50
